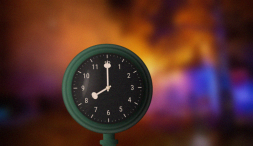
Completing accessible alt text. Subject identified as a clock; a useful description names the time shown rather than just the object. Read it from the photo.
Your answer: 8:00
